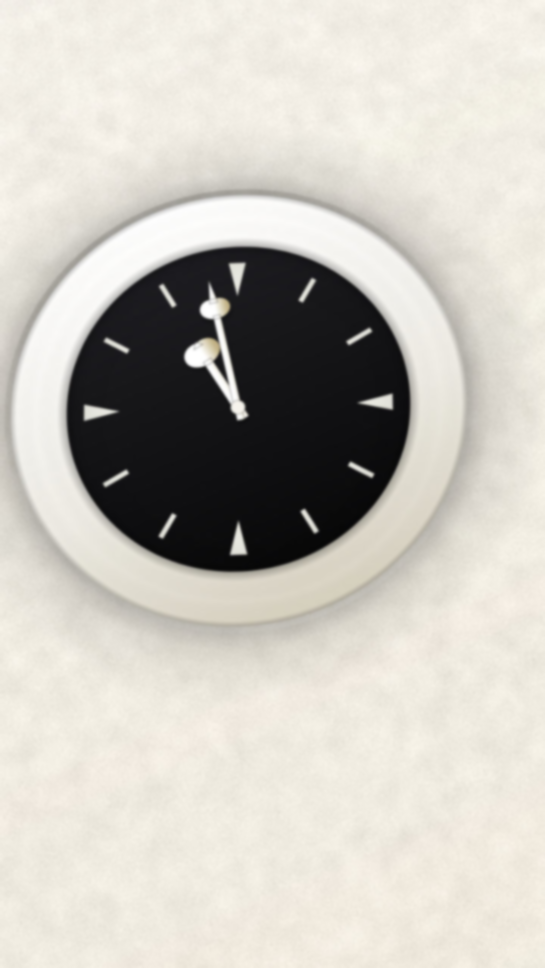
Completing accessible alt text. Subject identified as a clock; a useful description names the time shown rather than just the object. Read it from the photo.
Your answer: 10:58
